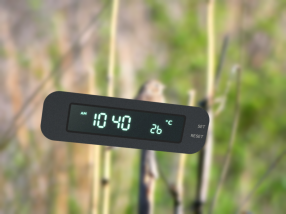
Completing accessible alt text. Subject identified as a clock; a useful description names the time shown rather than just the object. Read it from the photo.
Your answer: 10:40
